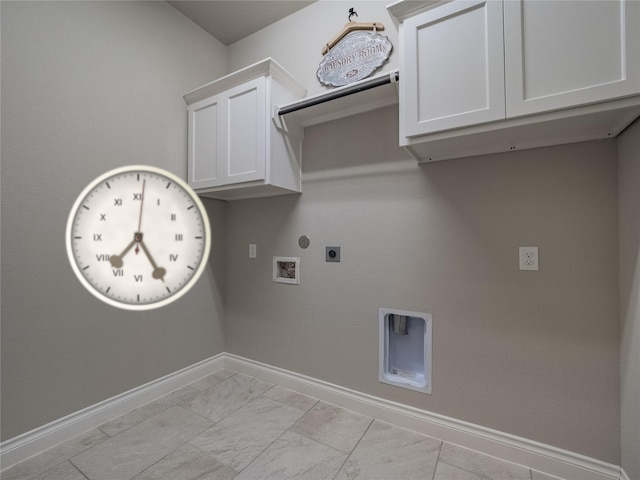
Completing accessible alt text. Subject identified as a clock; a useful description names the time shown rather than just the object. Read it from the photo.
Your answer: 7:25:01
